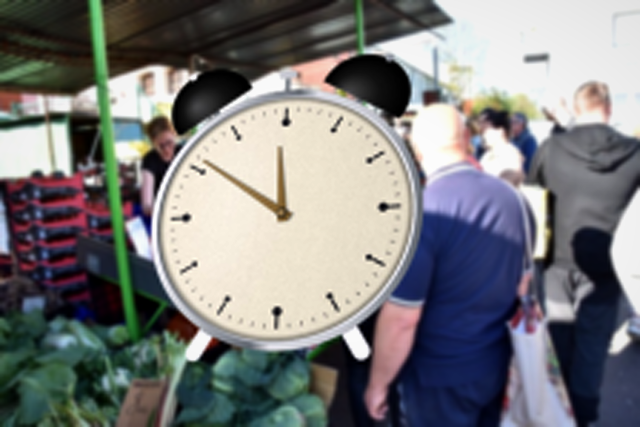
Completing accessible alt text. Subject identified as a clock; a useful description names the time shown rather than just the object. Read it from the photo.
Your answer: 11:51
